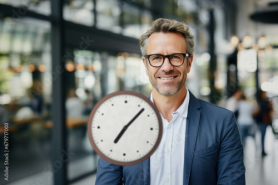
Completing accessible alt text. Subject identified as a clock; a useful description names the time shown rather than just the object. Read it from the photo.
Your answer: 7:07
